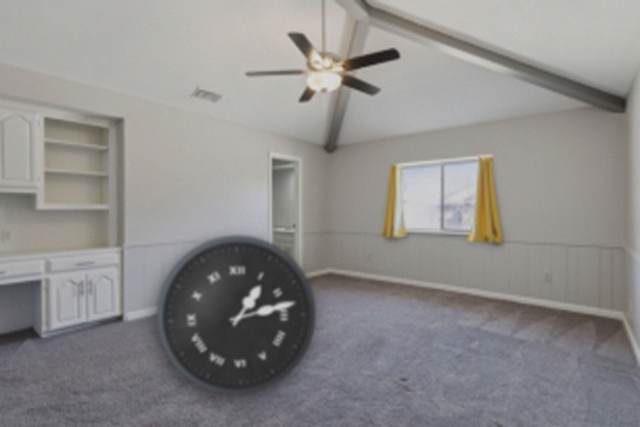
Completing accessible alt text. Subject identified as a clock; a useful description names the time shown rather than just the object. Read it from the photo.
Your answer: 1:13
